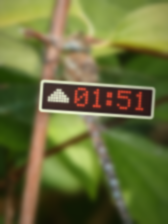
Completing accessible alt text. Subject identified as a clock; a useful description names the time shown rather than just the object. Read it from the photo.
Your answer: 1:51
